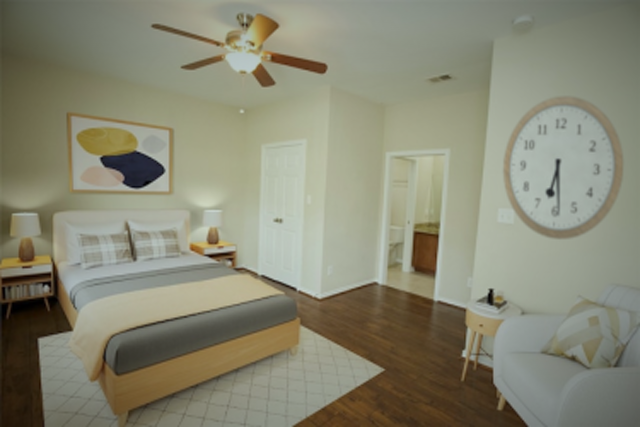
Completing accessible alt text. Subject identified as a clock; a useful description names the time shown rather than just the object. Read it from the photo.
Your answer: 6:29
